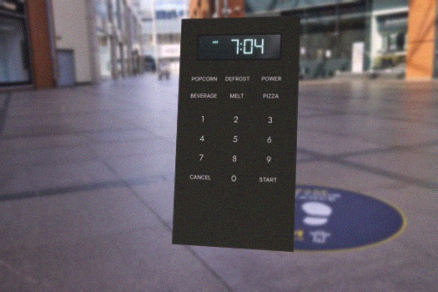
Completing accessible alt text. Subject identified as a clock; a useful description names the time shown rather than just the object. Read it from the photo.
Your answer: 7:04
